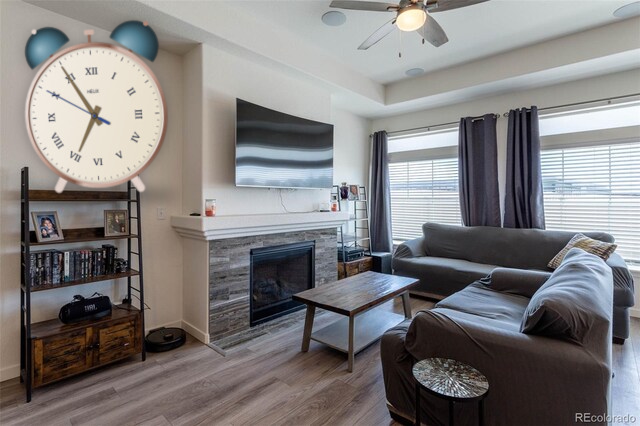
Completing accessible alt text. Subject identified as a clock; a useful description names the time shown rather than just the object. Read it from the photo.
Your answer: 6:54:50
